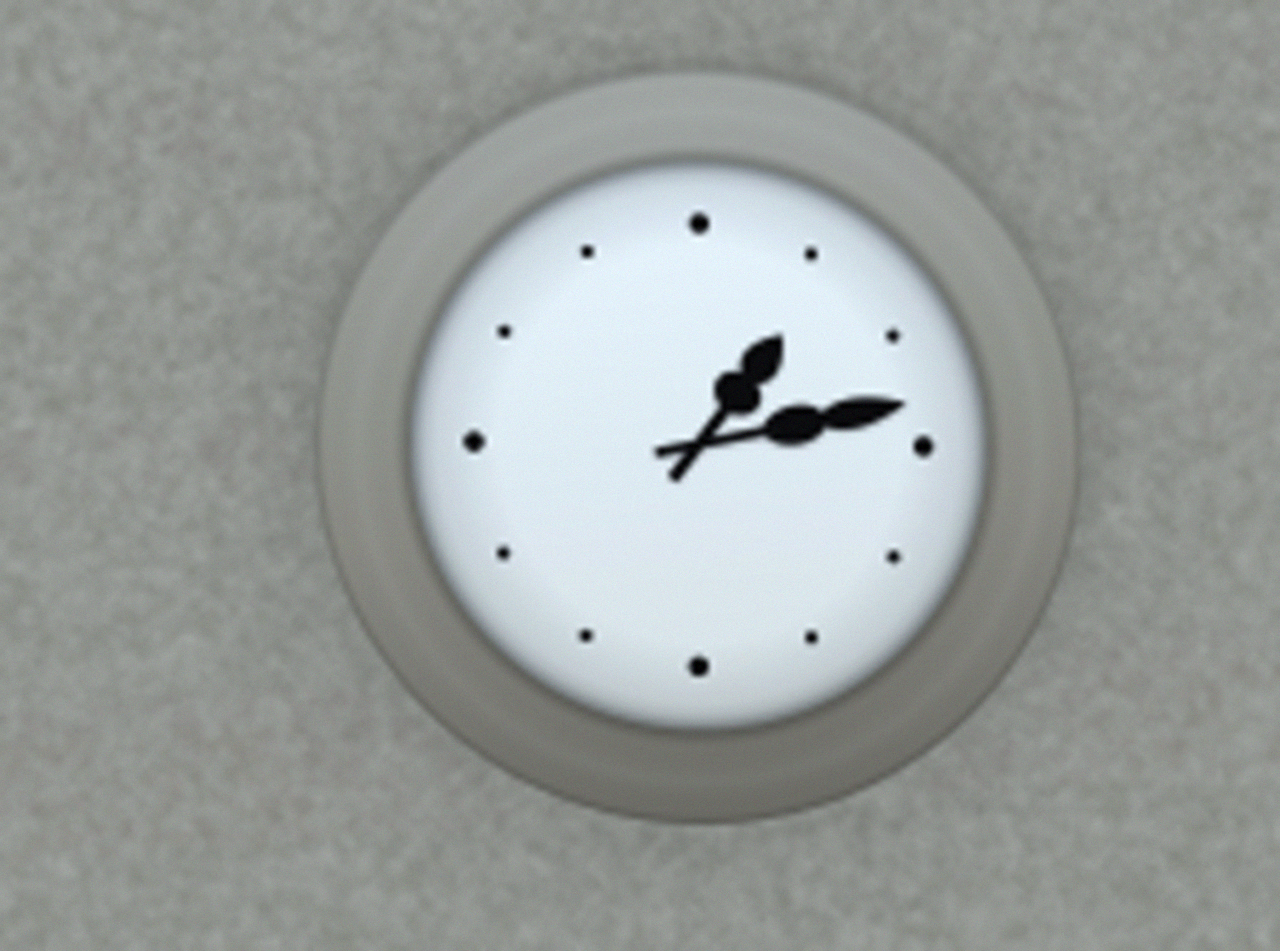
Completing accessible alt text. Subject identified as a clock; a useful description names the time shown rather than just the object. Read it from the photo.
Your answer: 1:13
